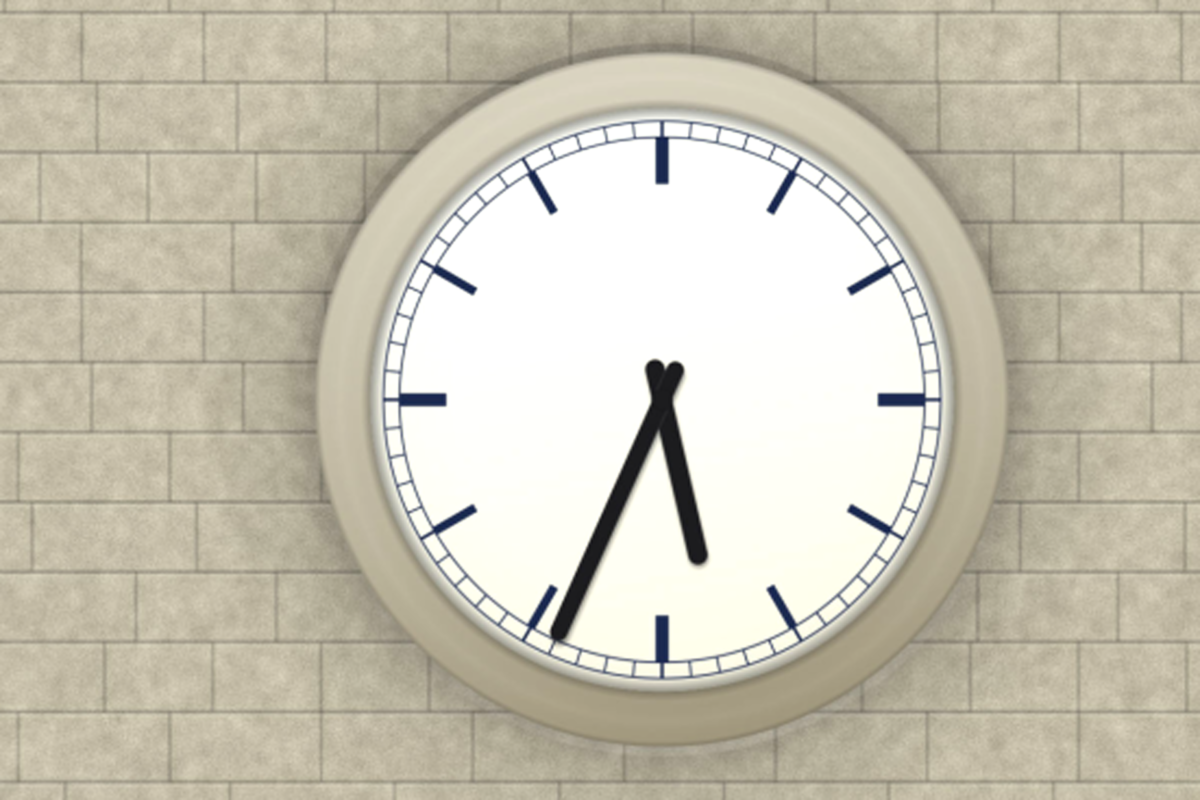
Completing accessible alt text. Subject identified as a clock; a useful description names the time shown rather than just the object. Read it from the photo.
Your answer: 5:34
